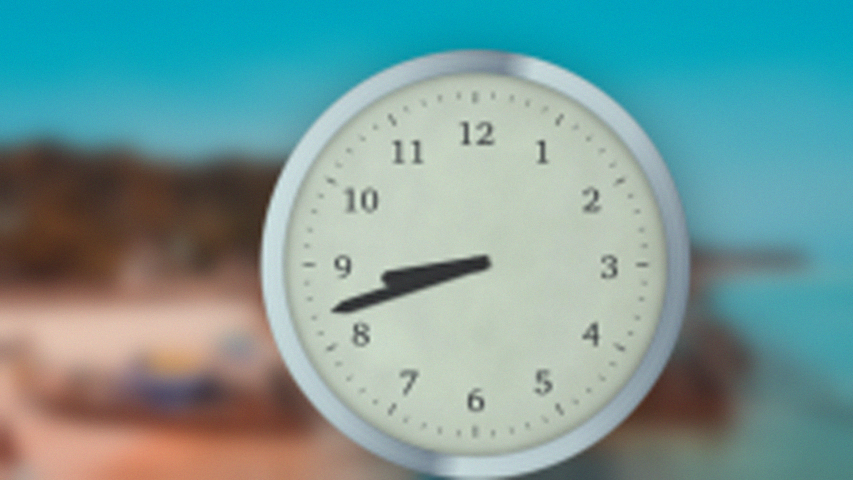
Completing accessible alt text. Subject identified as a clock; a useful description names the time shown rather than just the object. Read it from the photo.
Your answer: 8:42
